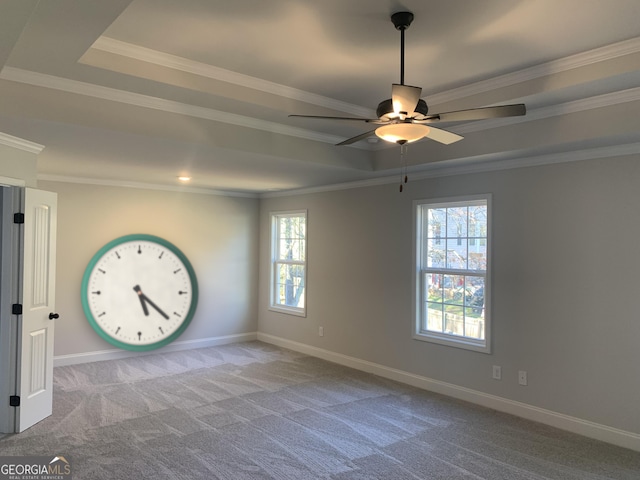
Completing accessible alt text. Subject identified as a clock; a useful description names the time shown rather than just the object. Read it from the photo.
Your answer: 5:22
